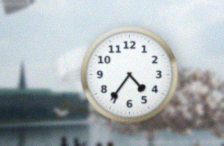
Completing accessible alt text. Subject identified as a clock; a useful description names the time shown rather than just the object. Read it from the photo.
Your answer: 4:36
